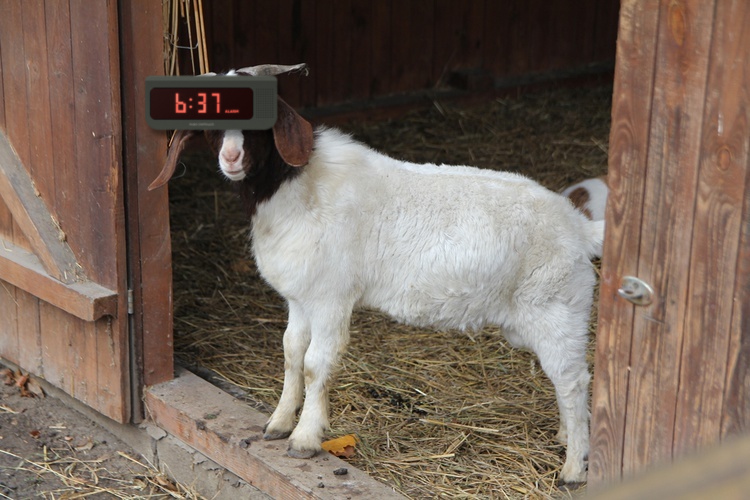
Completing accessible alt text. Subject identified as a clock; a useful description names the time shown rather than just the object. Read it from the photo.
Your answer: 6:37
